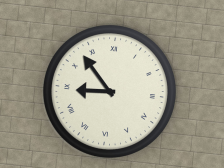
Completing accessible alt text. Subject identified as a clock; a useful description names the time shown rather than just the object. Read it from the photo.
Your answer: 8:53
